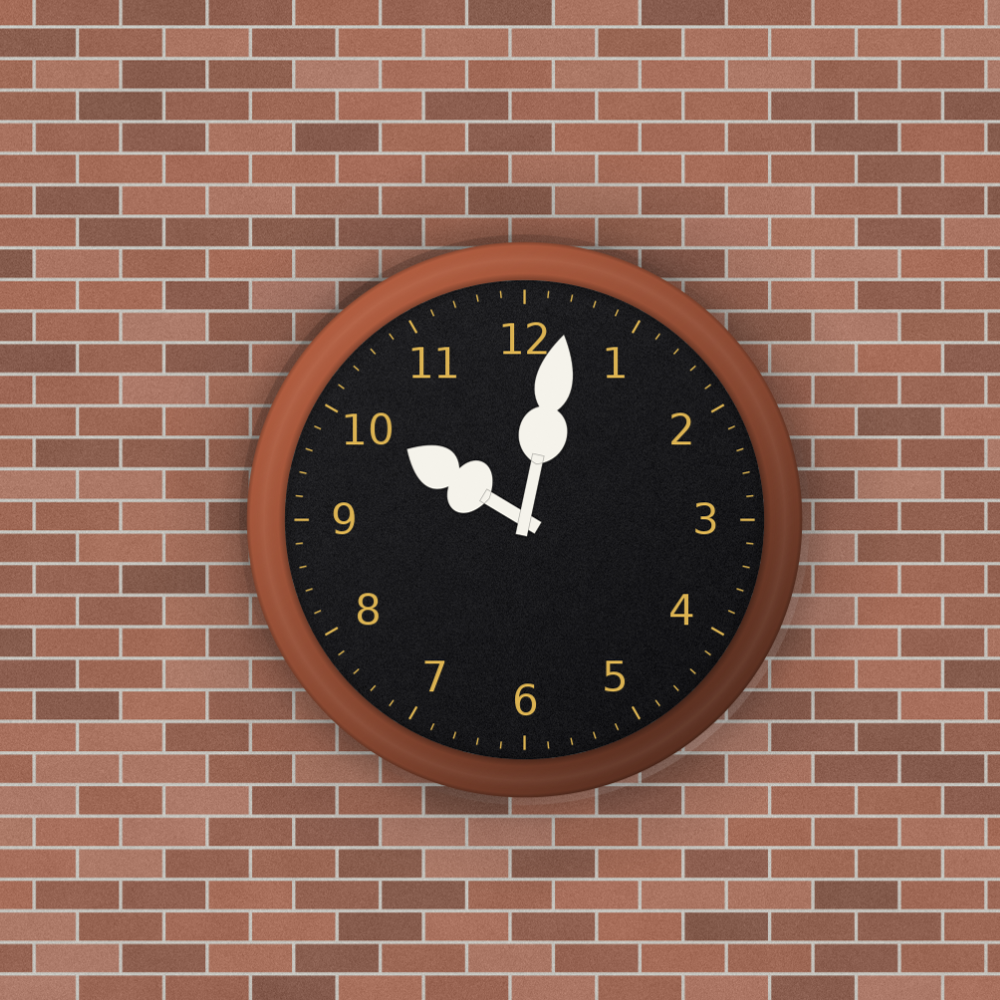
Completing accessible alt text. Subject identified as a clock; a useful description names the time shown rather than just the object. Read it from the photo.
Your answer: 10:02
